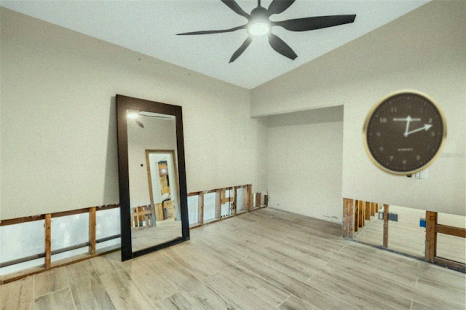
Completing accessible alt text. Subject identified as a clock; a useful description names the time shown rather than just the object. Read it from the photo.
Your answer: 12:12
